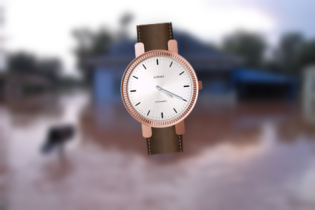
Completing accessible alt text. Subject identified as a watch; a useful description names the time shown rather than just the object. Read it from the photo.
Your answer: 4:20
